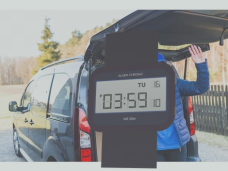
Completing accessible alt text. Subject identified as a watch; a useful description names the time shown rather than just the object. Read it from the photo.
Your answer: 3:59:10
